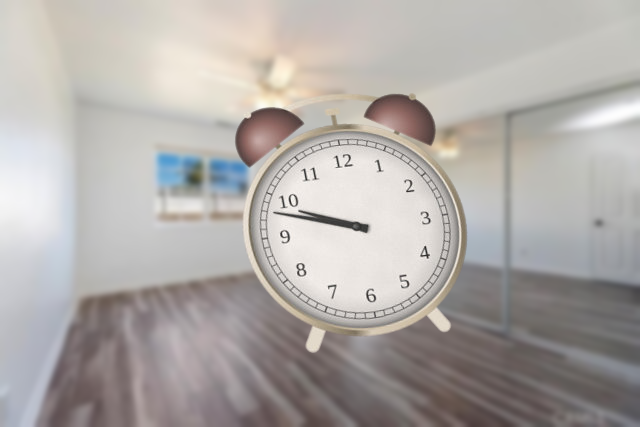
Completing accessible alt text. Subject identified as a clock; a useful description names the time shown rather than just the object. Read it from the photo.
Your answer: 9:48
